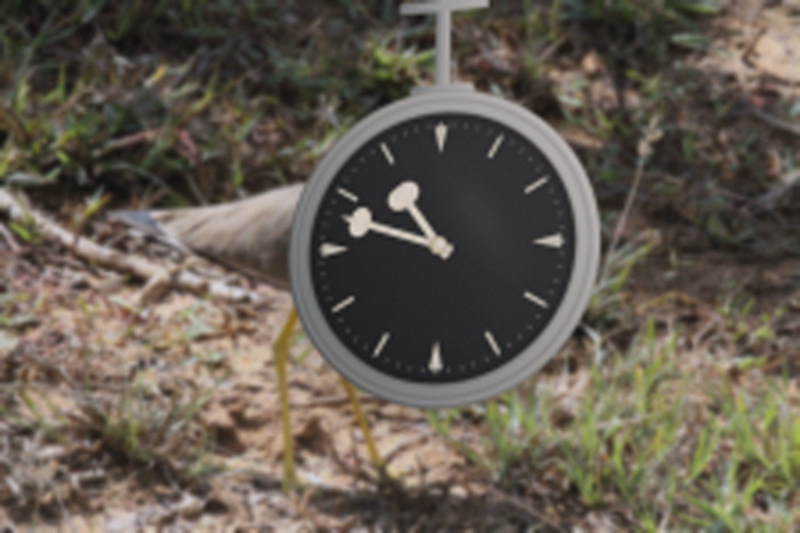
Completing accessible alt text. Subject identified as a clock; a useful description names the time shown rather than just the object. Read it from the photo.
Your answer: 10:48
